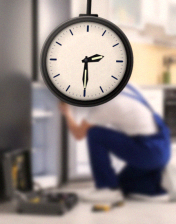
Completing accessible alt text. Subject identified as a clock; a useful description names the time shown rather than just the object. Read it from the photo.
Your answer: 2:30
